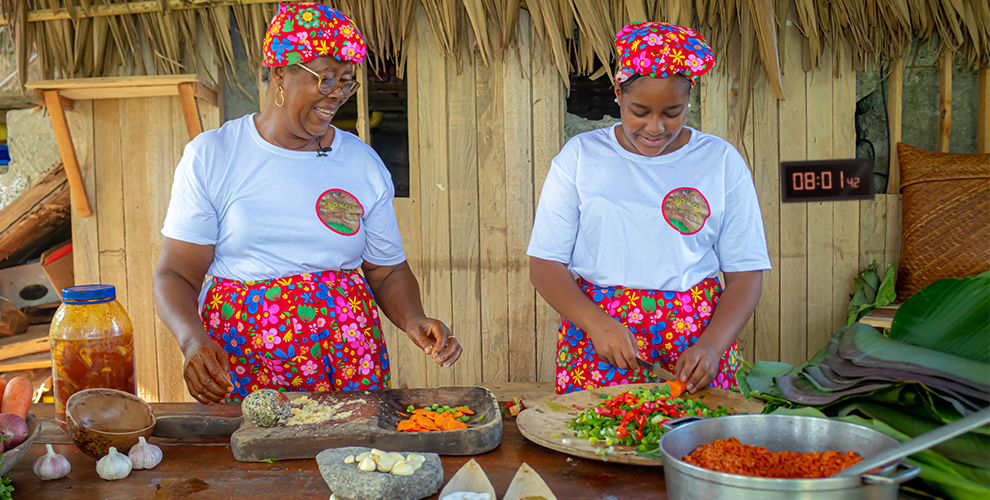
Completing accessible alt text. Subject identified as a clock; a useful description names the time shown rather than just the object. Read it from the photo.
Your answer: 8:01
